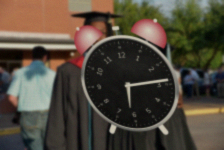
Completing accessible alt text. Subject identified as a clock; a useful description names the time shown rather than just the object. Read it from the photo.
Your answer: 6:14
